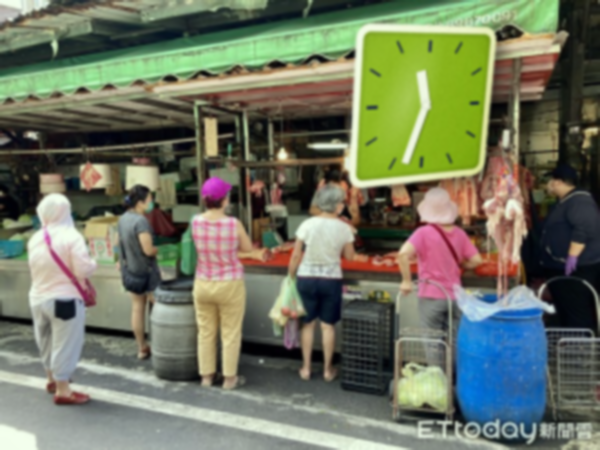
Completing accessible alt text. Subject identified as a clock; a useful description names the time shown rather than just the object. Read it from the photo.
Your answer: 11:33
